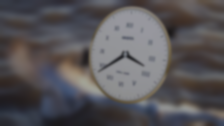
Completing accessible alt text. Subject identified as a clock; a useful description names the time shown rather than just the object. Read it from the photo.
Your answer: 3:39
